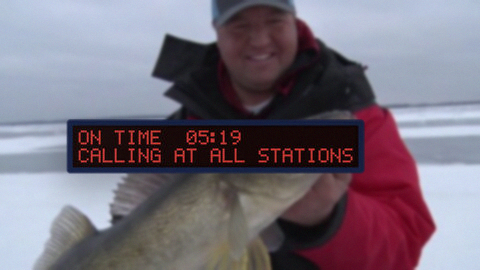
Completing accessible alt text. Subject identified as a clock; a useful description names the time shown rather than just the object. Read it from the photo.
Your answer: 5:19
